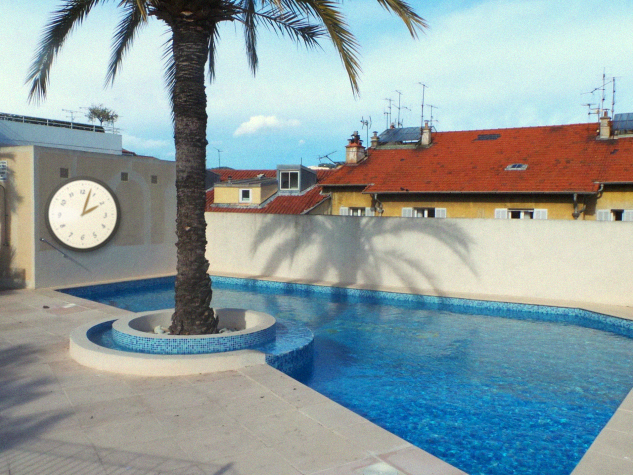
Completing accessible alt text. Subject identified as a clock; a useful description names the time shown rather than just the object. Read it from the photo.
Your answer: 2:03
